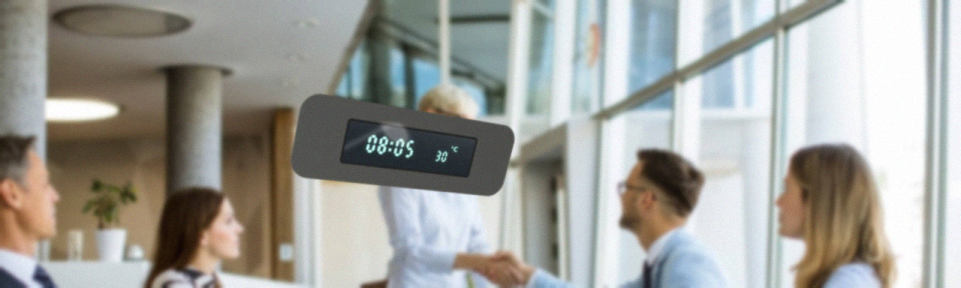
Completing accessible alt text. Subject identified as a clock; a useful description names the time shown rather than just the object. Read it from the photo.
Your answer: 8:05
